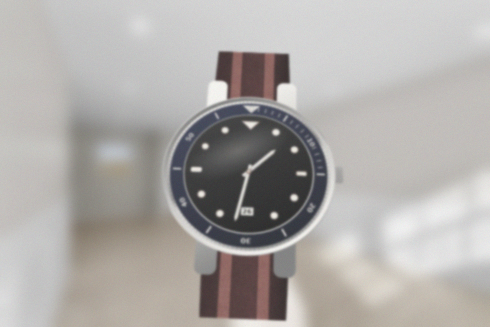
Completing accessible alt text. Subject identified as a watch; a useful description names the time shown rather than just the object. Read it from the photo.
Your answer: 1:32
